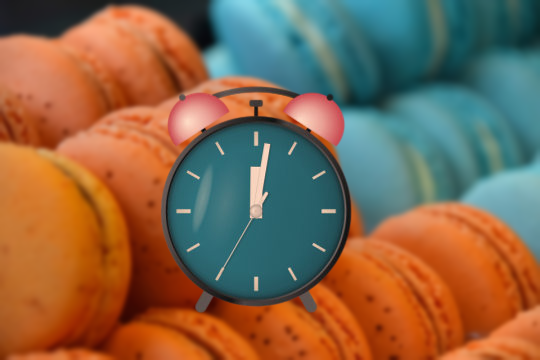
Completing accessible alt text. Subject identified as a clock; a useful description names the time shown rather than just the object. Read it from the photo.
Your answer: 12:01:35
